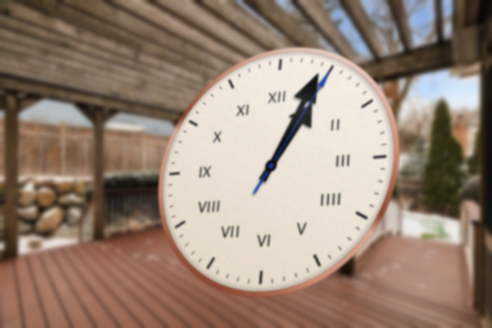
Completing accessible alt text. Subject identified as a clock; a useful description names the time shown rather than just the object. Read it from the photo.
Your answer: 1:04:05
